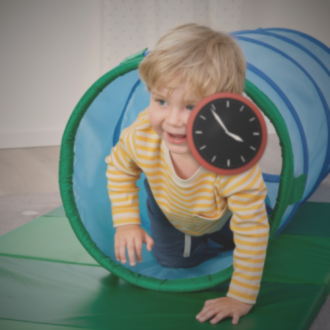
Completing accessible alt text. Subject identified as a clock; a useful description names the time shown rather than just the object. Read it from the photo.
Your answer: 3:54
